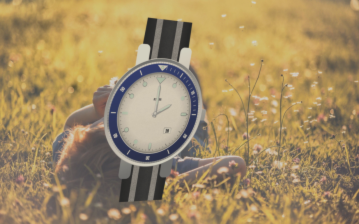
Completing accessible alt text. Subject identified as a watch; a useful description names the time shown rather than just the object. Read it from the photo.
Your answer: 2:00
